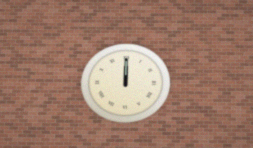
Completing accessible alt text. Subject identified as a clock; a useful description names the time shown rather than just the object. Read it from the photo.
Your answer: 12:00
